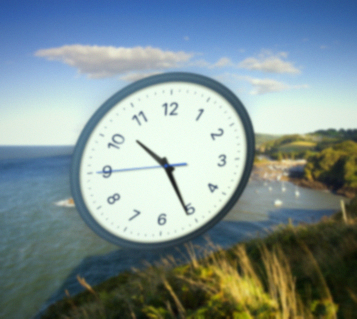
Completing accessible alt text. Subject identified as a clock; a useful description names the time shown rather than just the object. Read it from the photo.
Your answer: 10:25:45
